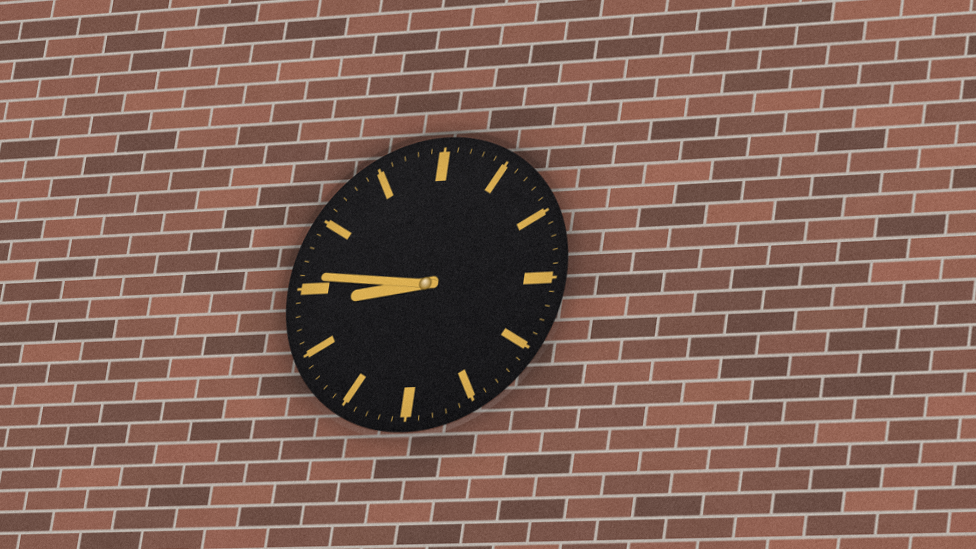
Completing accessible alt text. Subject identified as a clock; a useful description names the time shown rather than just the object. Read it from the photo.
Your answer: 8:46
